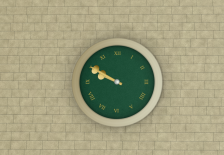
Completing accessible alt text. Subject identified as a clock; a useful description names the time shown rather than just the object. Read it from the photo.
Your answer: 9:50
